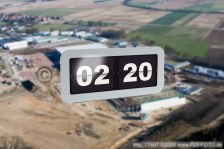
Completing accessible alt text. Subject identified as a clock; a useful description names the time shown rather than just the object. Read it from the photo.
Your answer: 2:20
